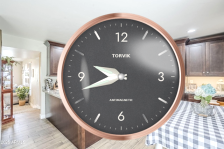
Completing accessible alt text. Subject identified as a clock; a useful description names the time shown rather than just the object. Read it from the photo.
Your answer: 9:42
